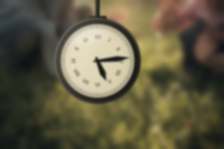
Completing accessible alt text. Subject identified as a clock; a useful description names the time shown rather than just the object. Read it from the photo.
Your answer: 5:14
